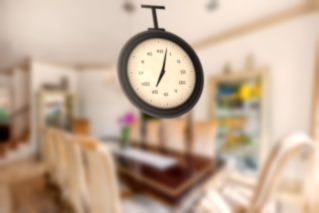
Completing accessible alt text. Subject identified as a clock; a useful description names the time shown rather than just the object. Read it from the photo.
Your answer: 7:03
